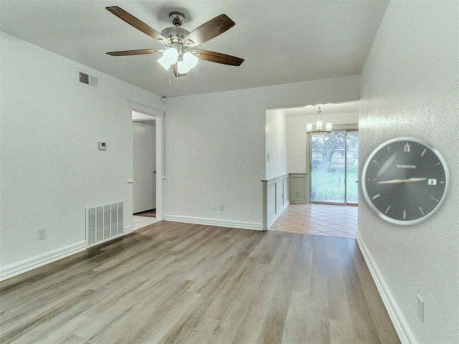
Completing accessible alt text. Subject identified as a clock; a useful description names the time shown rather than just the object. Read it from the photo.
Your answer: 2:44
